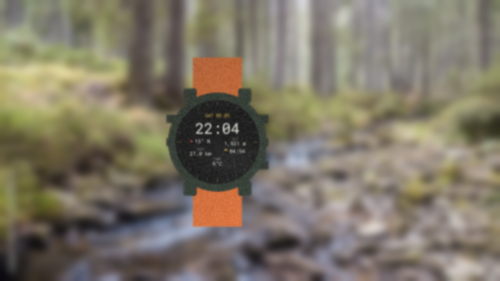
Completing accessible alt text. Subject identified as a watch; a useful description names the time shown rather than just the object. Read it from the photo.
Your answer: 22:04
